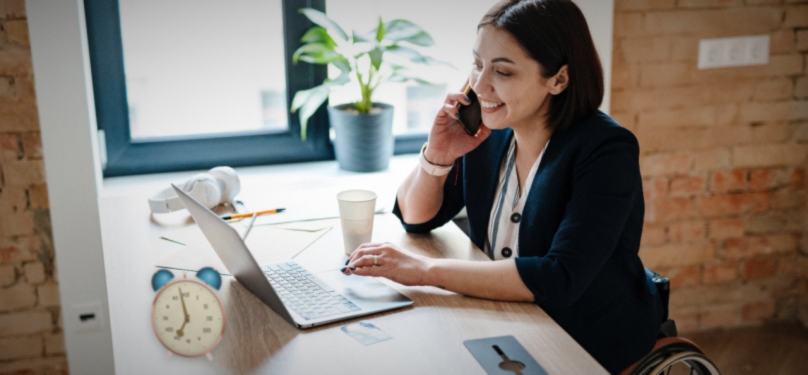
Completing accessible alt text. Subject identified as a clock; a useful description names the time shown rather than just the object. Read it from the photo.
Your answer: 6:58
